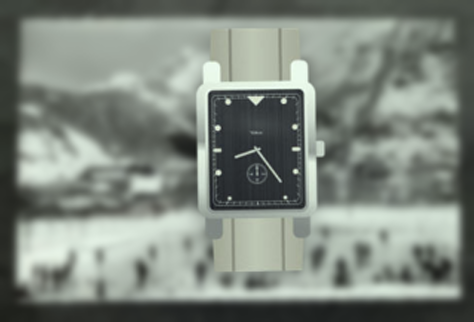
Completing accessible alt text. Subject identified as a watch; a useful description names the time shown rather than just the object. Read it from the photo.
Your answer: 8:24
